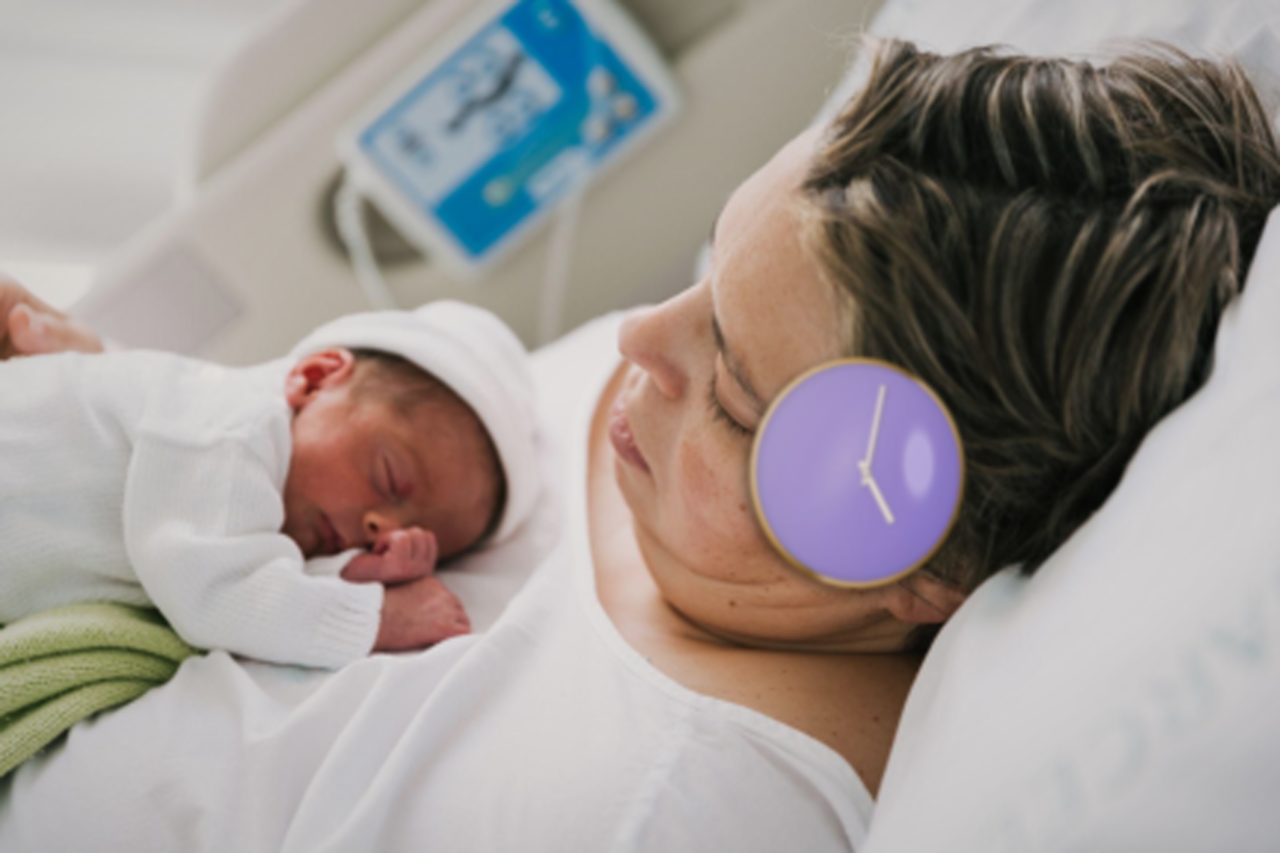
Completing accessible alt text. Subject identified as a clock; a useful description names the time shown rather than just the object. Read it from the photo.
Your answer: 5:02
